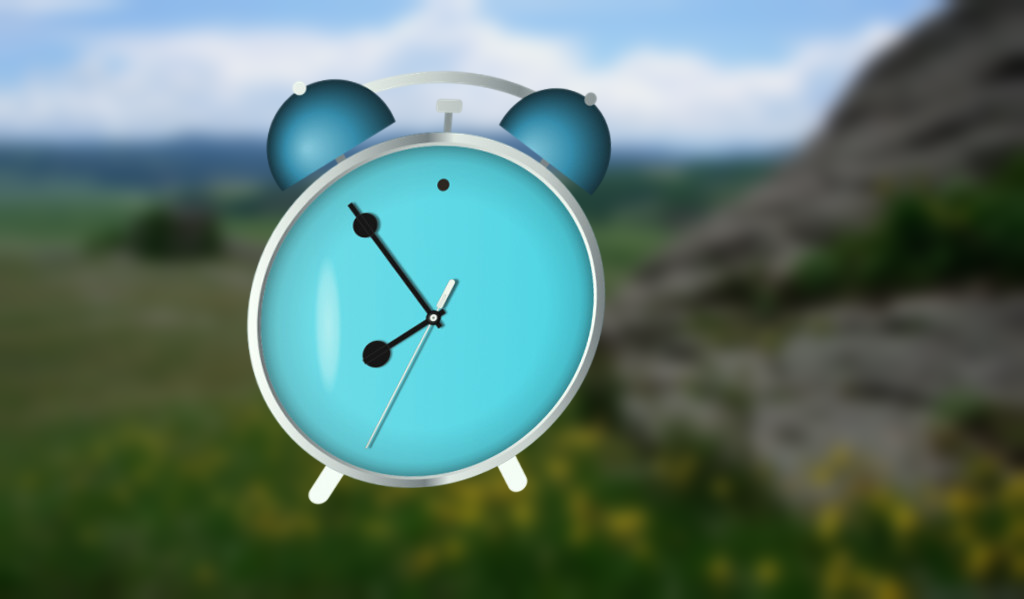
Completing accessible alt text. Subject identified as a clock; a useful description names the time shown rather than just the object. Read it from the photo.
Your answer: 7:53:34
